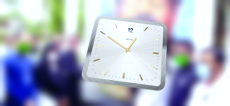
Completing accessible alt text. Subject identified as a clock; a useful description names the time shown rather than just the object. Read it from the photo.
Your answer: 12:50
